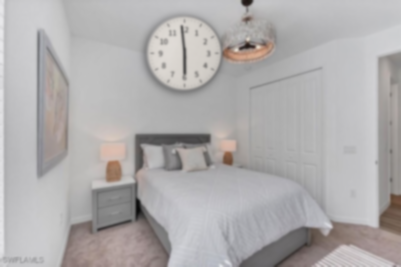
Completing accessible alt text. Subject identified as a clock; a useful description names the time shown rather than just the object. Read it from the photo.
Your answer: 5:59
